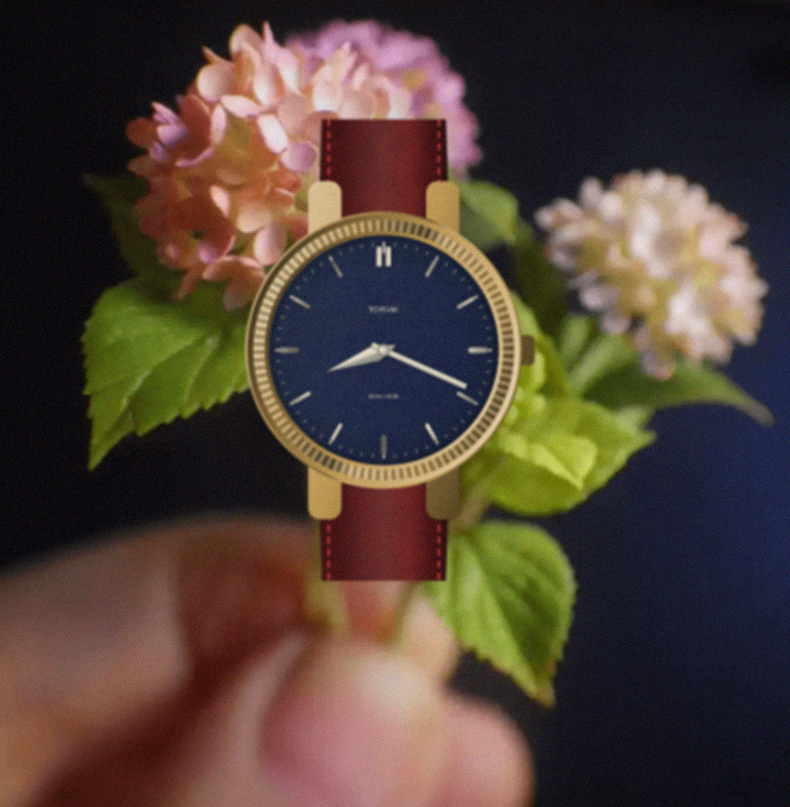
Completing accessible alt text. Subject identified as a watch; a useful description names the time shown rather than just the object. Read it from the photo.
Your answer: 8:19
